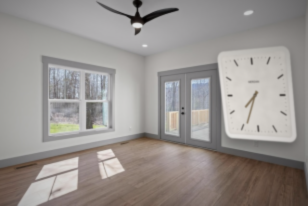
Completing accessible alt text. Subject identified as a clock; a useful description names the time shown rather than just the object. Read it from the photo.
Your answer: 7:34
